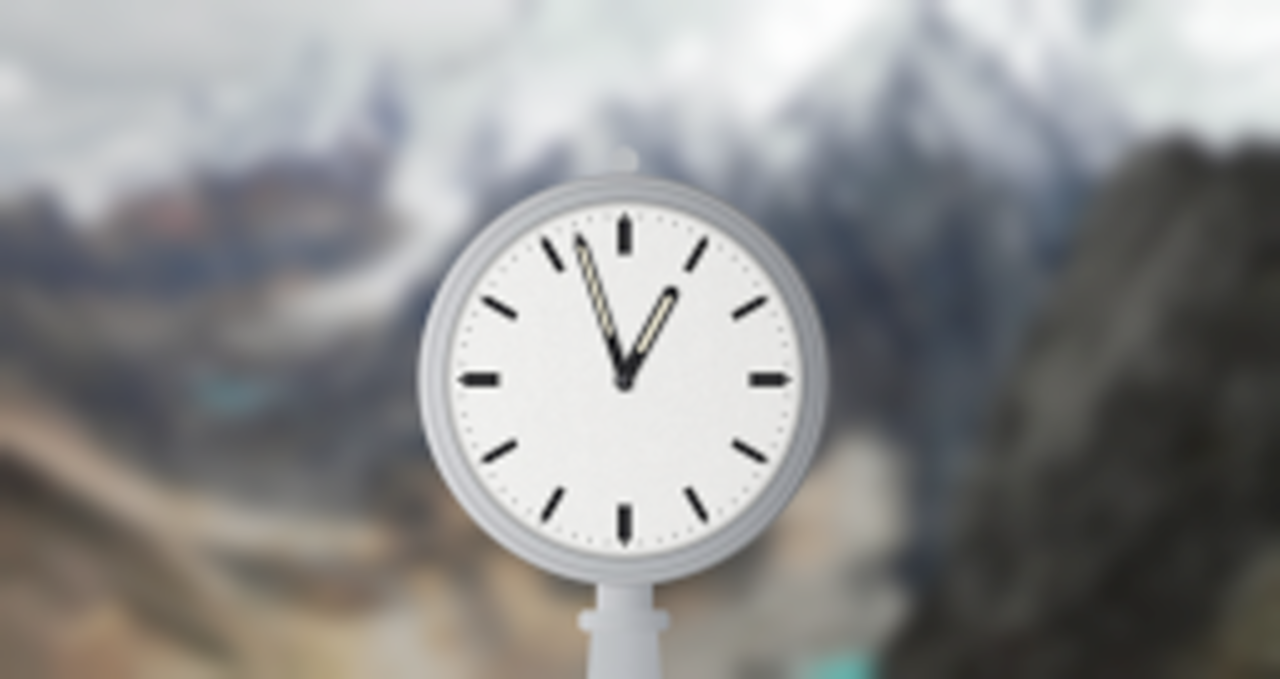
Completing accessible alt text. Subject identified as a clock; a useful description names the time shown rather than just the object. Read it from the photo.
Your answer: 12:57
